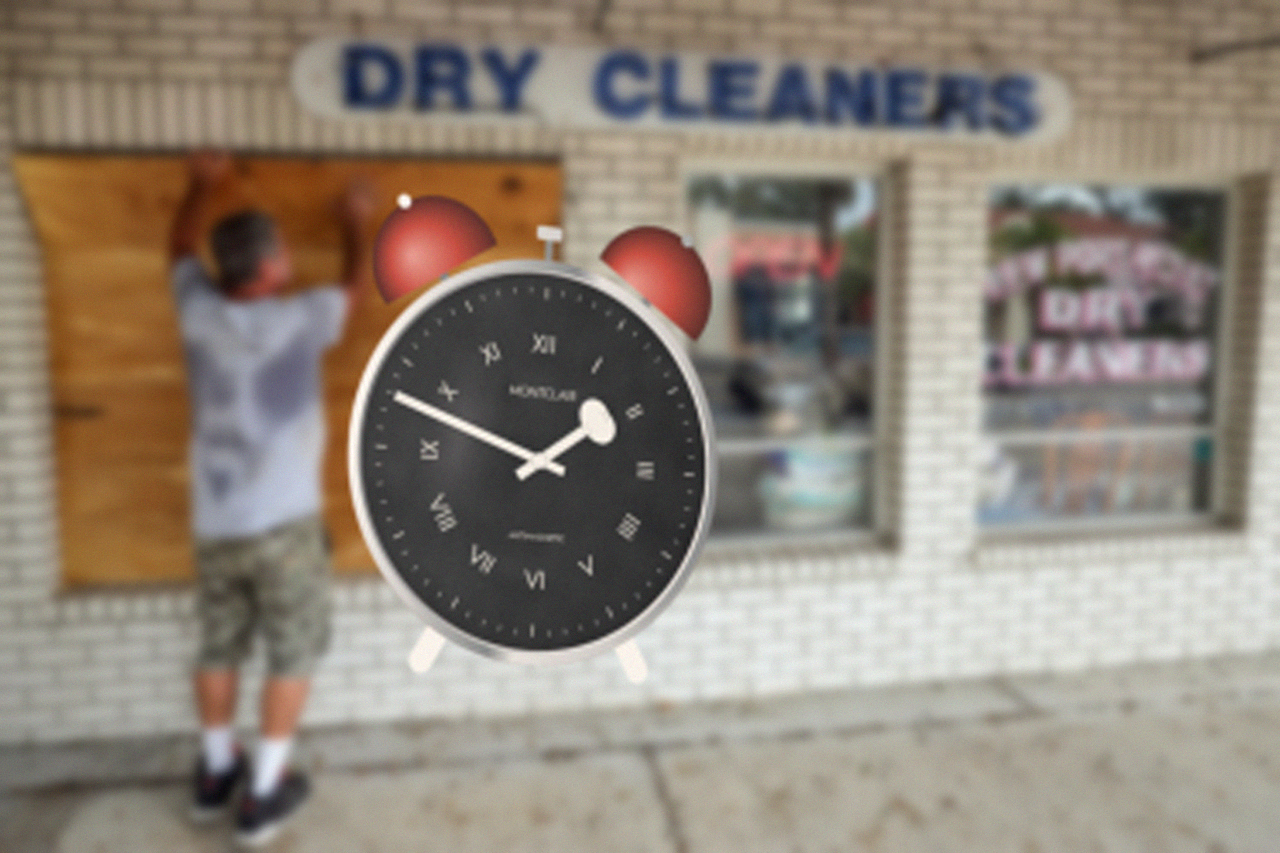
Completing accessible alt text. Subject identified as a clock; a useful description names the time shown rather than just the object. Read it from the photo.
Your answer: 1:48
